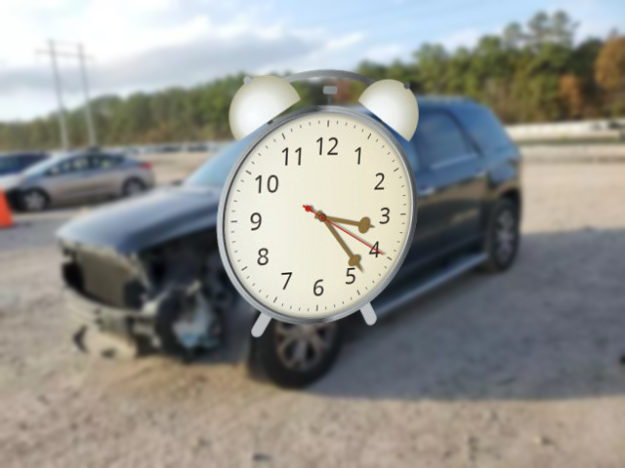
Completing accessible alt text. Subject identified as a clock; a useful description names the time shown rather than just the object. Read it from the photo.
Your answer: 3:23:20
